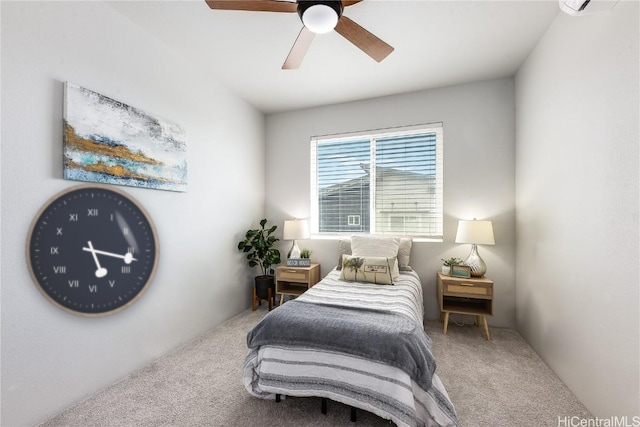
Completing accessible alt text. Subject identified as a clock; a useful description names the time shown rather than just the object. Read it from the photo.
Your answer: 5:17
